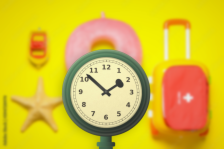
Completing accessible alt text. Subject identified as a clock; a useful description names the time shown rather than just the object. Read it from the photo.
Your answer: 1:52
